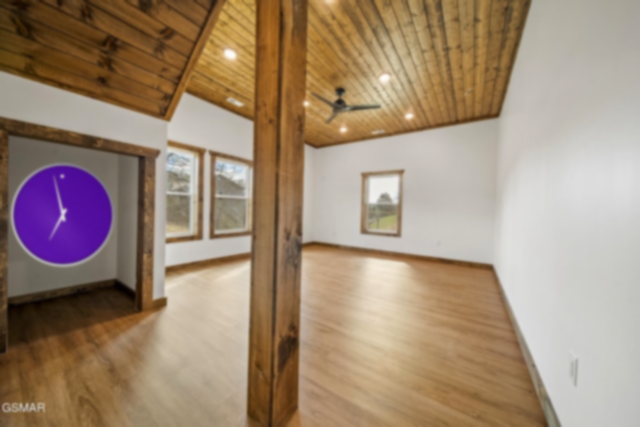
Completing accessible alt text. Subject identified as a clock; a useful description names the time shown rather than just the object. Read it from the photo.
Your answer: 6:58
